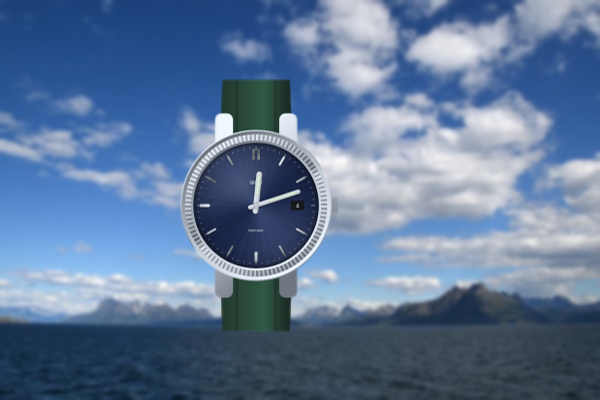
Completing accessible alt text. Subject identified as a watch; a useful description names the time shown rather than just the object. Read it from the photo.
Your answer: 12:12
